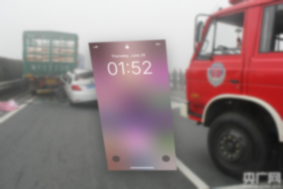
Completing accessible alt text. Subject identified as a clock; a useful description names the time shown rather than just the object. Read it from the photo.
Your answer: 1:52
